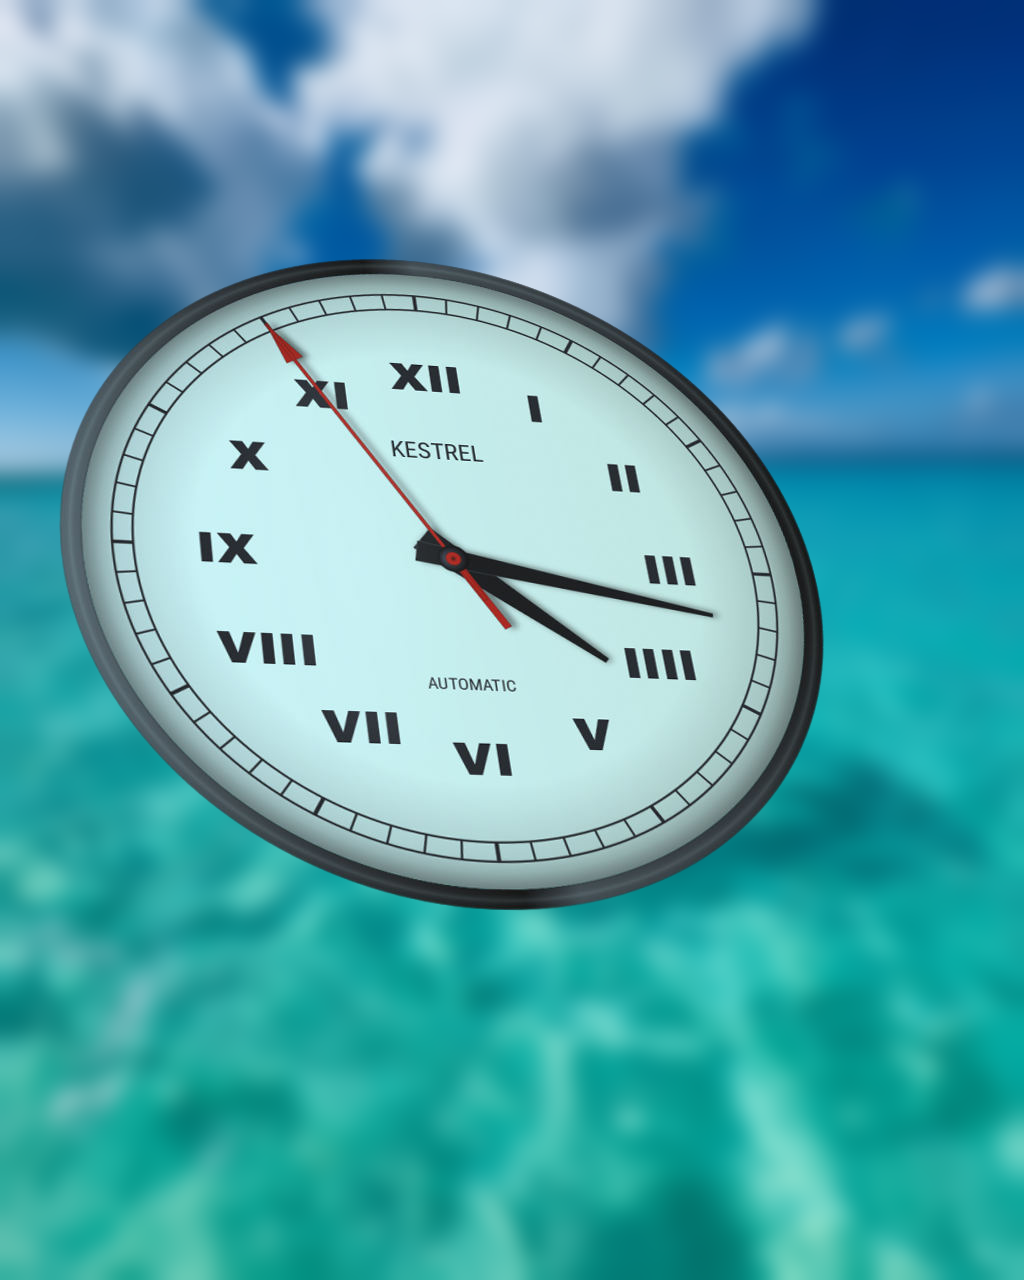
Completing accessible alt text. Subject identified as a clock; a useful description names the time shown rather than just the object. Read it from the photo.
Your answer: 4:16:55
